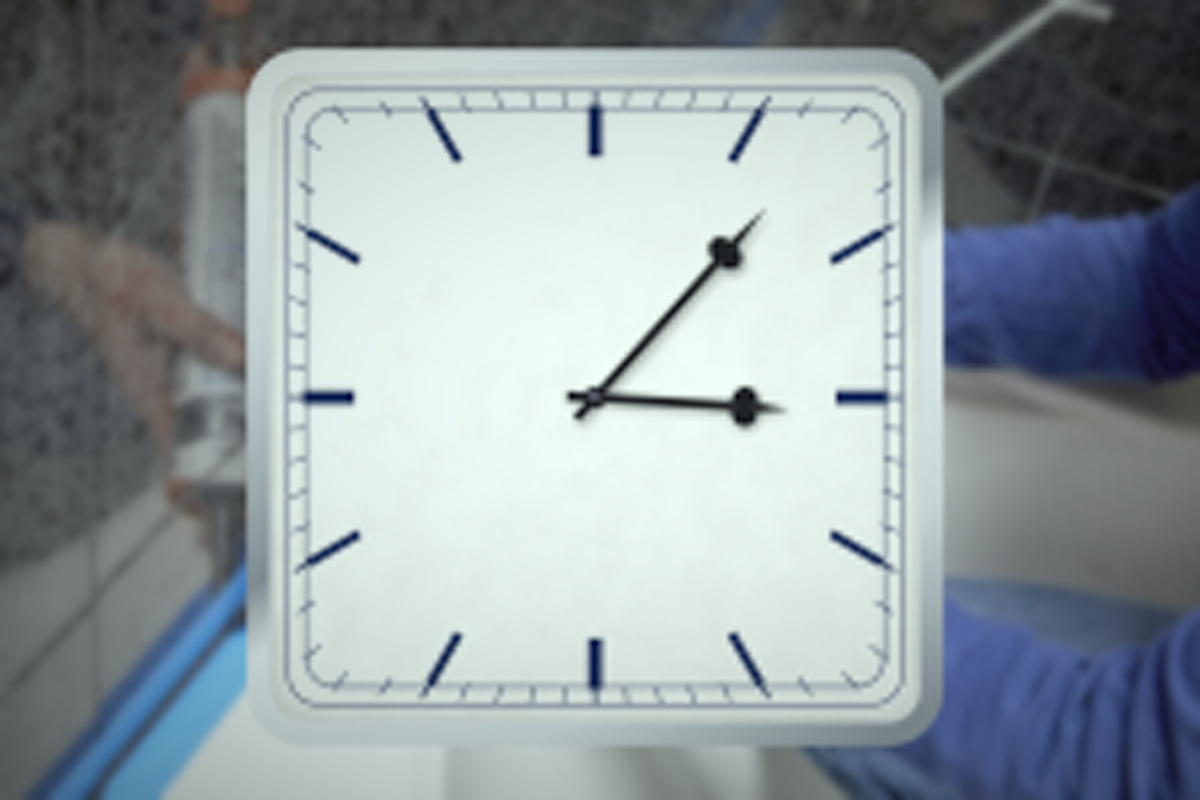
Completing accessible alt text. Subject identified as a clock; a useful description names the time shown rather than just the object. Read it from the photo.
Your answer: 3:07
